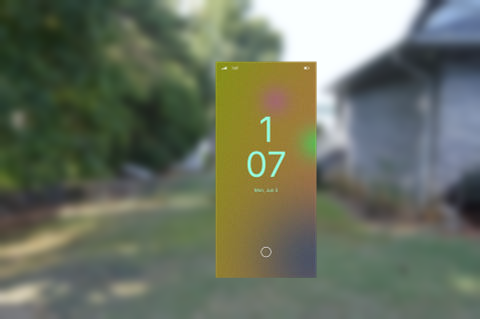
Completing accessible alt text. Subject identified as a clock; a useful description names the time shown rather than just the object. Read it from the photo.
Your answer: 1:07
